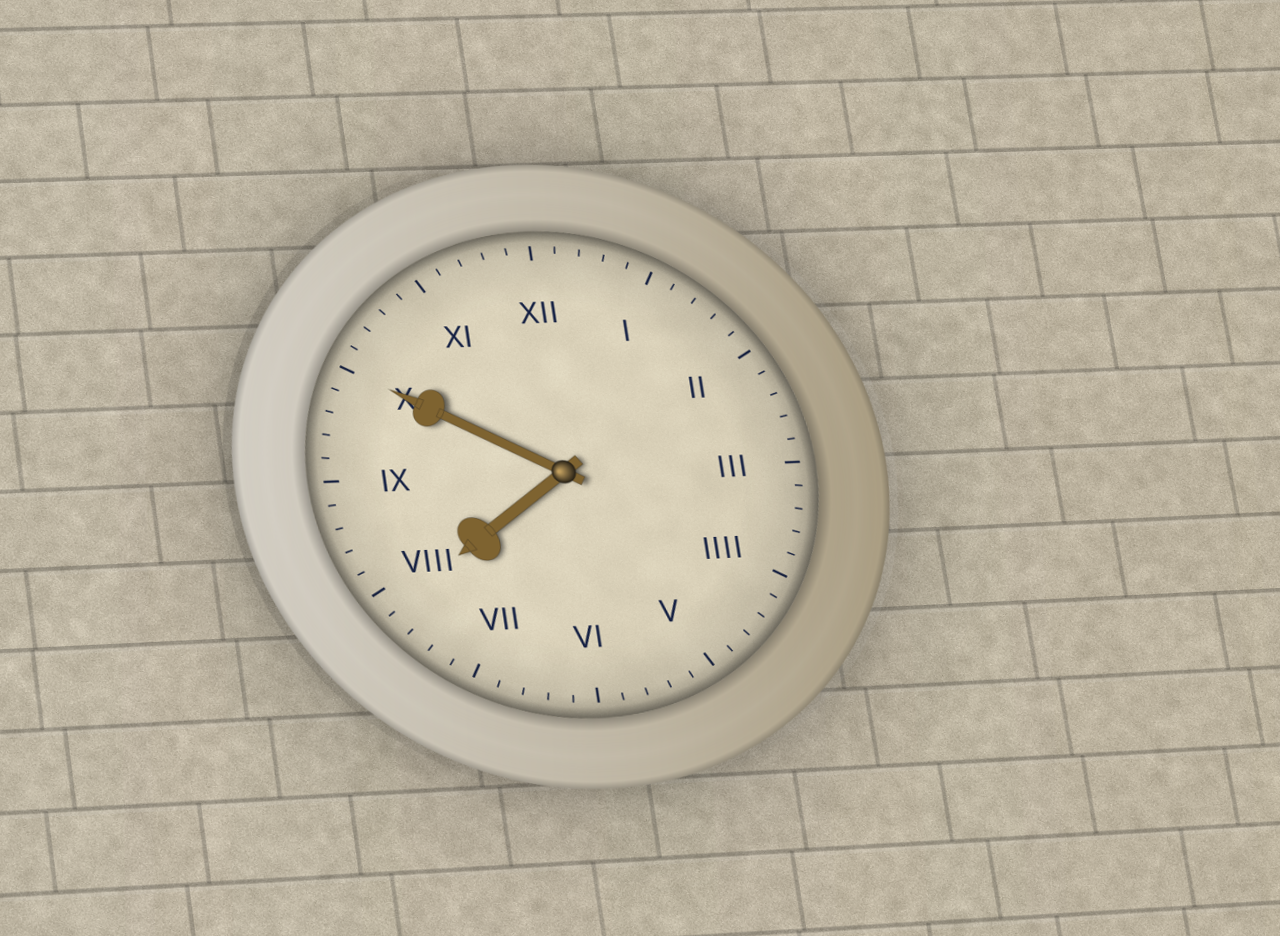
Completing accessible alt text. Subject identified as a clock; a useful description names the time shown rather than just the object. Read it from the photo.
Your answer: 7:50
